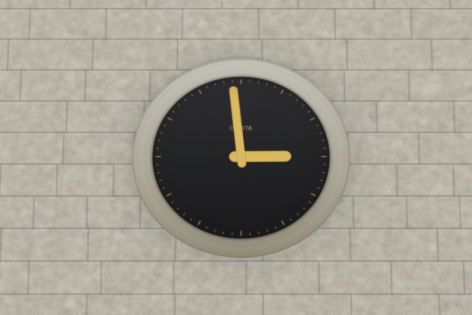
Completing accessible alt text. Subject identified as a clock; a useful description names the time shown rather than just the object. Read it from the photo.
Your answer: 2:59
